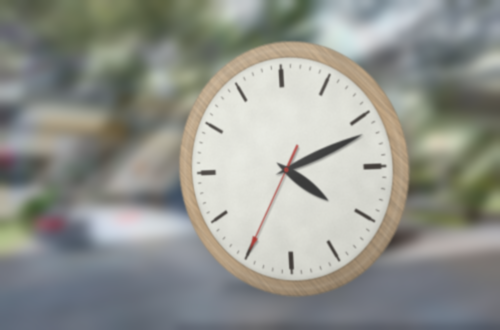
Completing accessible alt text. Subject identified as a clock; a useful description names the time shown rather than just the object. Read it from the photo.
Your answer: 4:11:35
